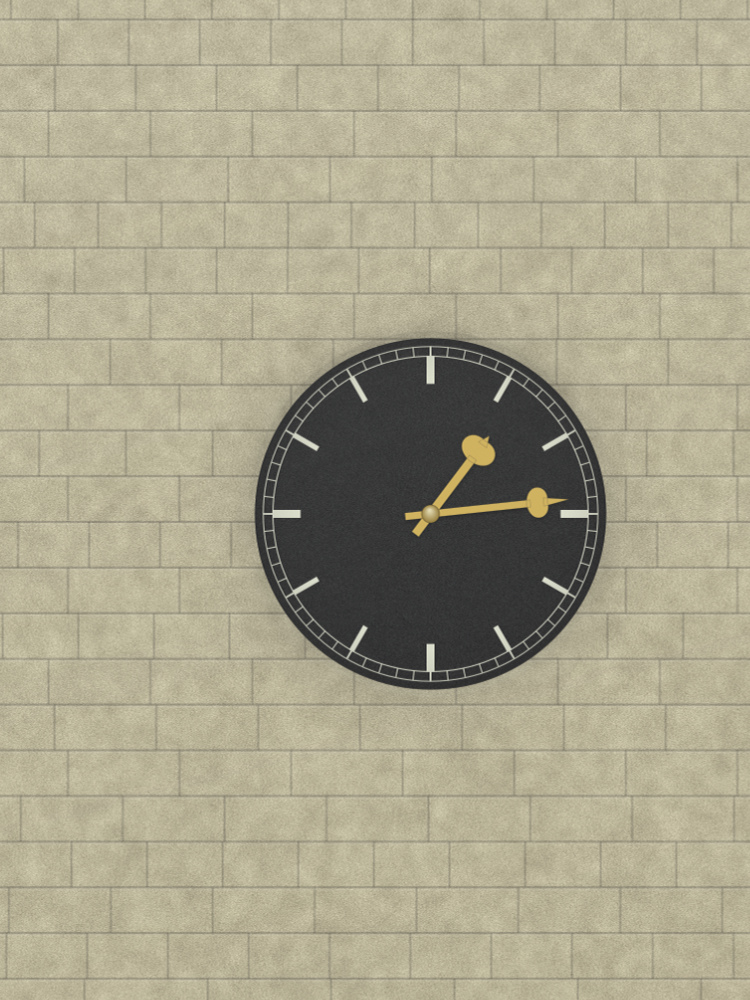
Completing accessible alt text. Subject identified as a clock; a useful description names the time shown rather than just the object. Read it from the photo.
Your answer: 1:14
